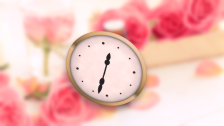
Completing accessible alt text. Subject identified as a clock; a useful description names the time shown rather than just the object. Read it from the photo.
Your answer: 12:33
